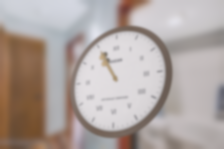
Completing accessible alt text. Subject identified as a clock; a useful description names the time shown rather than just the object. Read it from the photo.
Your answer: 10:55
